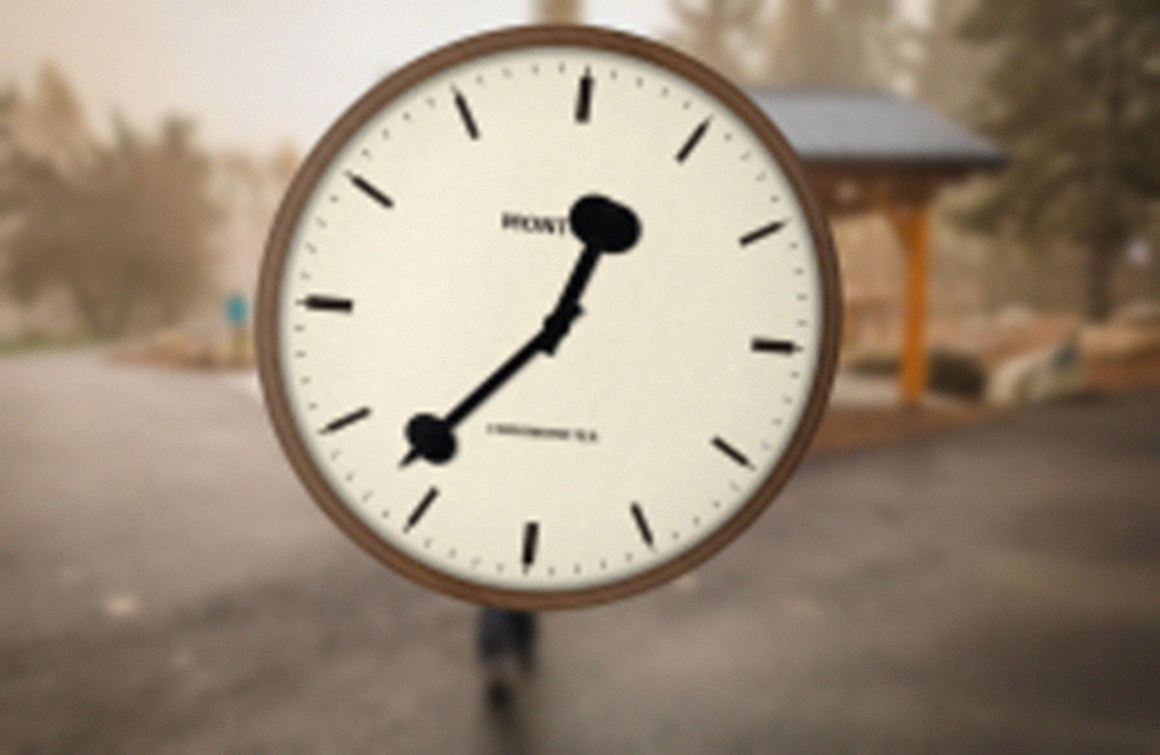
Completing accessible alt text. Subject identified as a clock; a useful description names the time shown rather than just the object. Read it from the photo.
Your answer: 12:37
